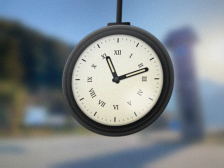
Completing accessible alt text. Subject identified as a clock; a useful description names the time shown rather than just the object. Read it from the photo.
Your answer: 11:12
